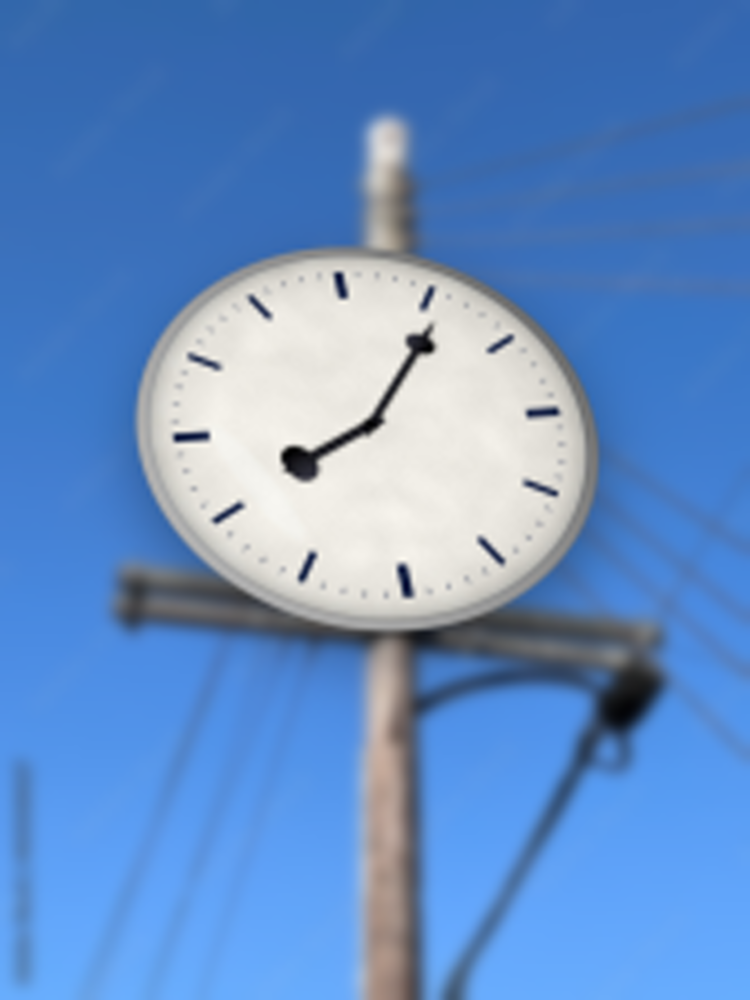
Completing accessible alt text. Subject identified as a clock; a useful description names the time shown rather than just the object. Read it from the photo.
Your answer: 8:06
